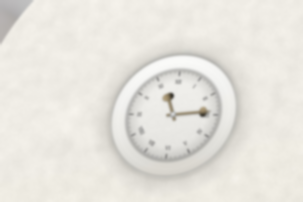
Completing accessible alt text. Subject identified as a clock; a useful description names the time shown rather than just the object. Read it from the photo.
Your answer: 11:14
